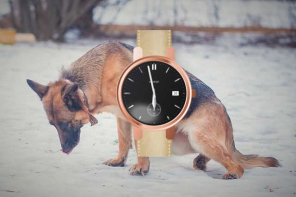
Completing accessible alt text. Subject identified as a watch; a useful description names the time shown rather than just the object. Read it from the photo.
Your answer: 5:58
